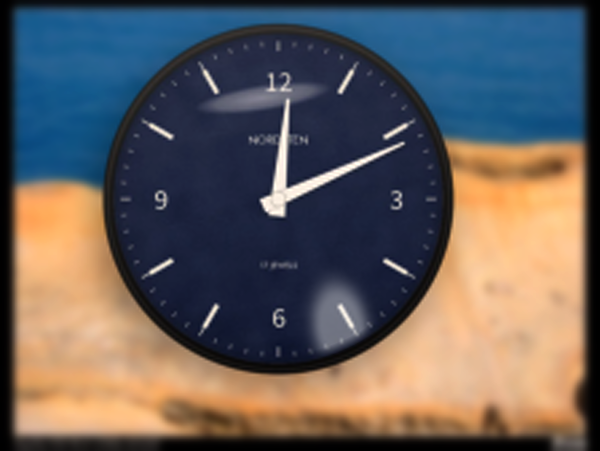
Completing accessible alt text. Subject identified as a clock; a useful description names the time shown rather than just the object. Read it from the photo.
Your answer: 12:11
